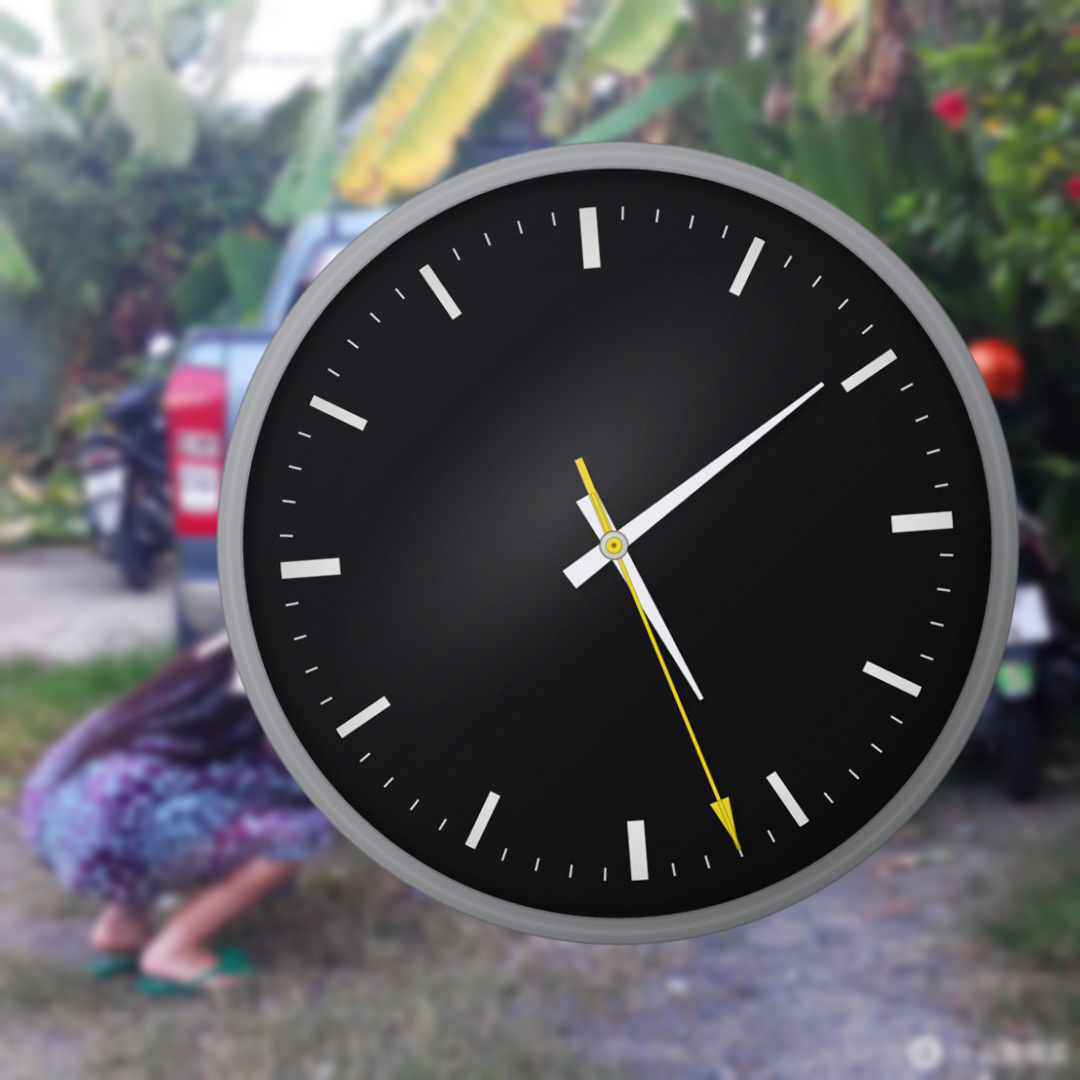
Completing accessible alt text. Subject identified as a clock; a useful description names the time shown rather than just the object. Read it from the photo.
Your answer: 5:09:27
